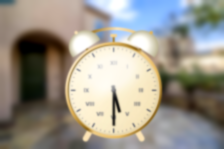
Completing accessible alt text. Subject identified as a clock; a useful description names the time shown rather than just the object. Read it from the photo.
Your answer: 5:30
